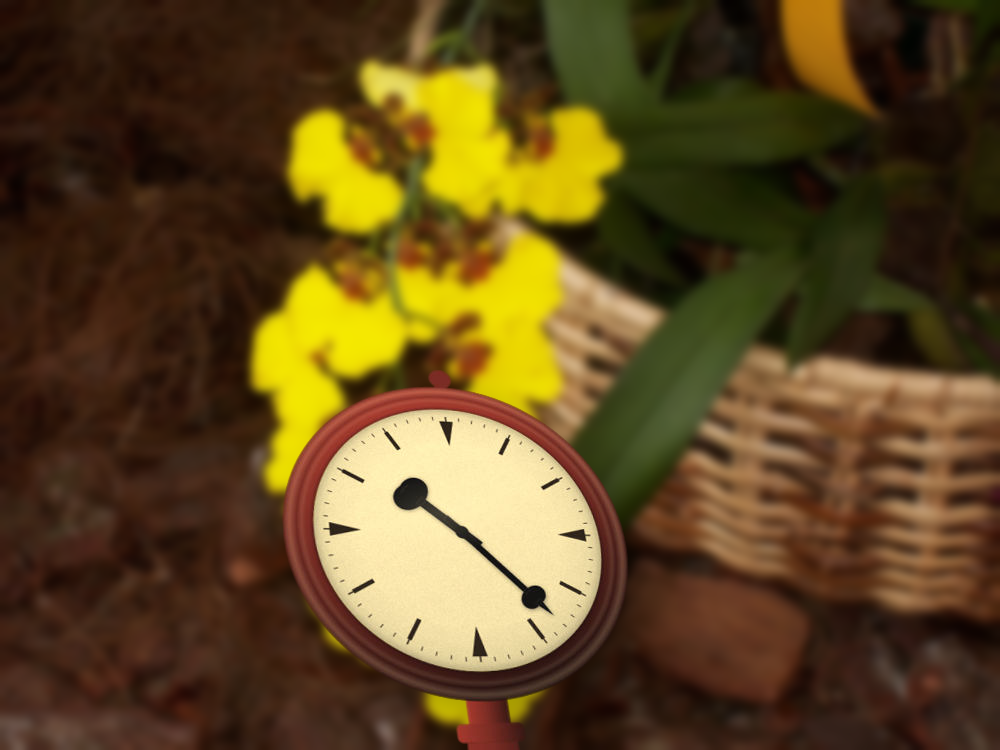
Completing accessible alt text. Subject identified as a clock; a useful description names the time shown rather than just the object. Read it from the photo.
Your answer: 10:23
